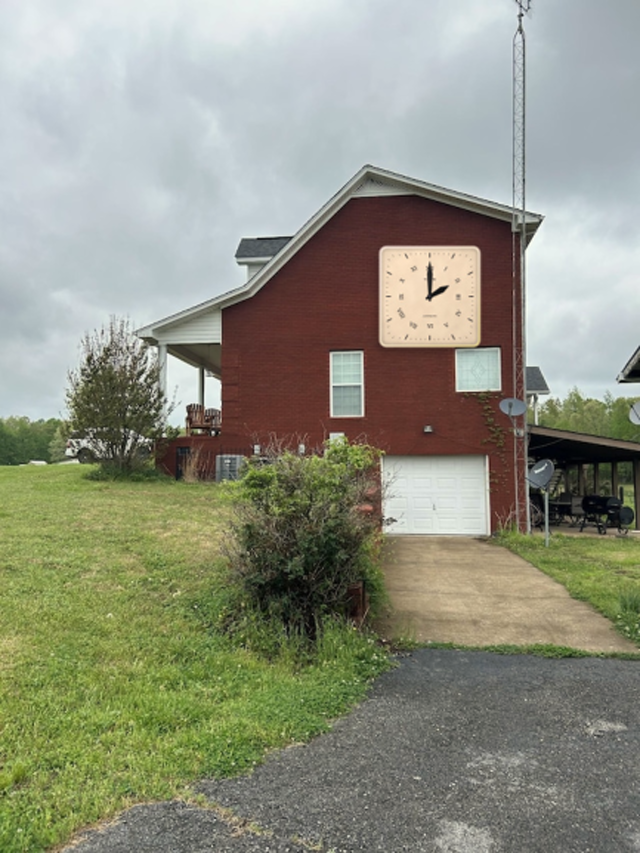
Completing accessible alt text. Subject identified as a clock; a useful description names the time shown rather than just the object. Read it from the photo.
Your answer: 2:00
